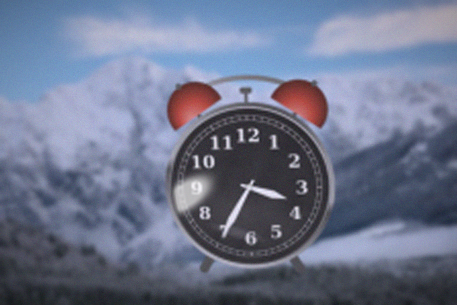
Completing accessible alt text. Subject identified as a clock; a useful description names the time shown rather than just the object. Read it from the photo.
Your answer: 3:35
